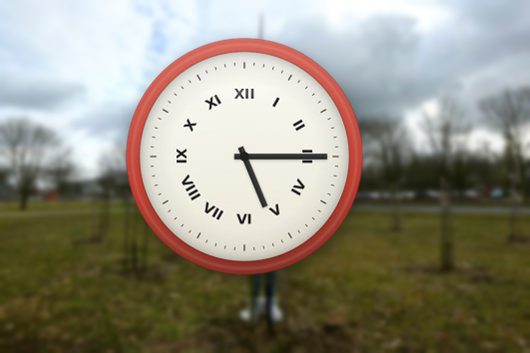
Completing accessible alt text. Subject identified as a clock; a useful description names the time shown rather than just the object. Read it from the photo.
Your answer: 5:15
